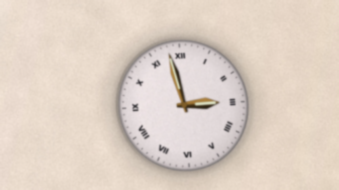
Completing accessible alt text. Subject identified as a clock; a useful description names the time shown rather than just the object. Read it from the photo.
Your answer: 2:58
